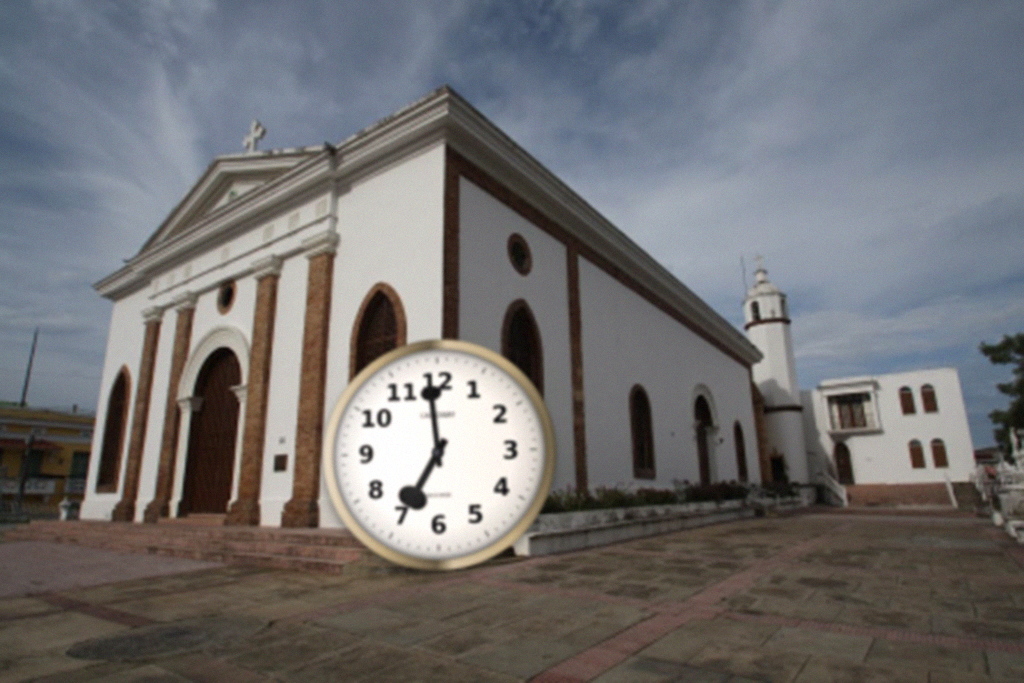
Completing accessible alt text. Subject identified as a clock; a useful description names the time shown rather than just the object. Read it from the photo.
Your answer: 6:59
